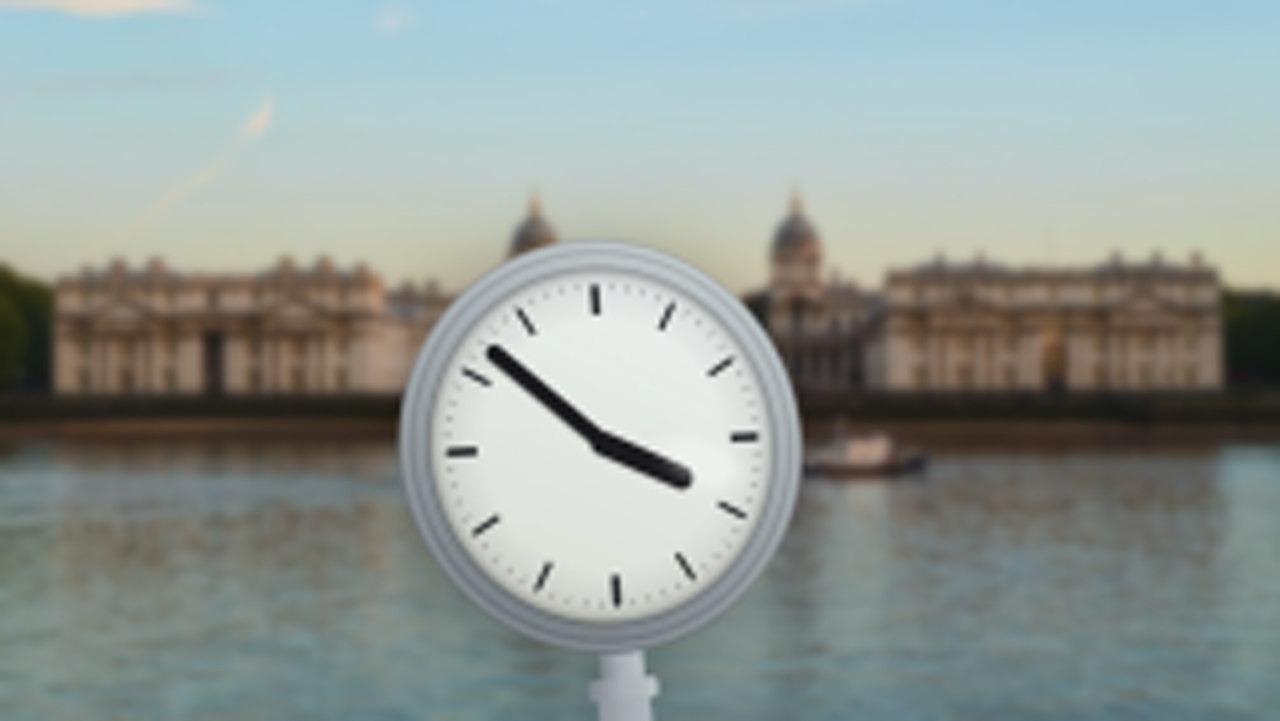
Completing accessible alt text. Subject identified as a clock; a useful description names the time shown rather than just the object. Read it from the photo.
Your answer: 3:52
